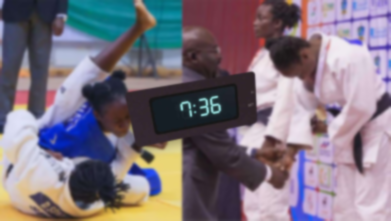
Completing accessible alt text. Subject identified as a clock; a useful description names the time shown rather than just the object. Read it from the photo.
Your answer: 7:36
